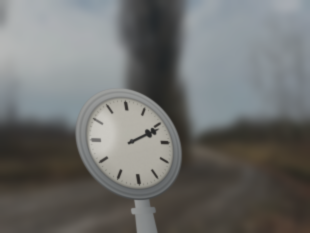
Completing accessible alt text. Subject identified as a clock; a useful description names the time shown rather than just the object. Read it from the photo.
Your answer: 2:11
